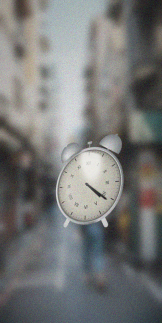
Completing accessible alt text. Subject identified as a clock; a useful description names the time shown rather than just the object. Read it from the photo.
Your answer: 4:21
